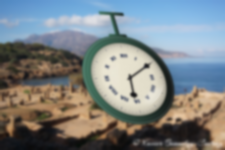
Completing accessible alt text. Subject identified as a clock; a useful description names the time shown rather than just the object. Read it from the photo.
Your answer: 6:10
